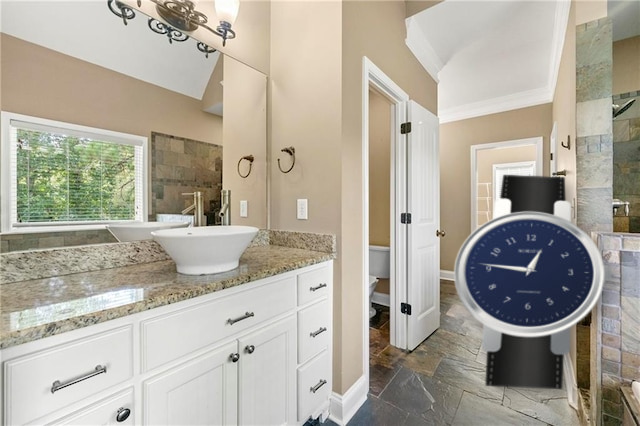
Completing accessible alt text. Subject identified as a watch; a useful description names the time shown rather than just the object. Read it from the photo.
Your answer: 12:46
